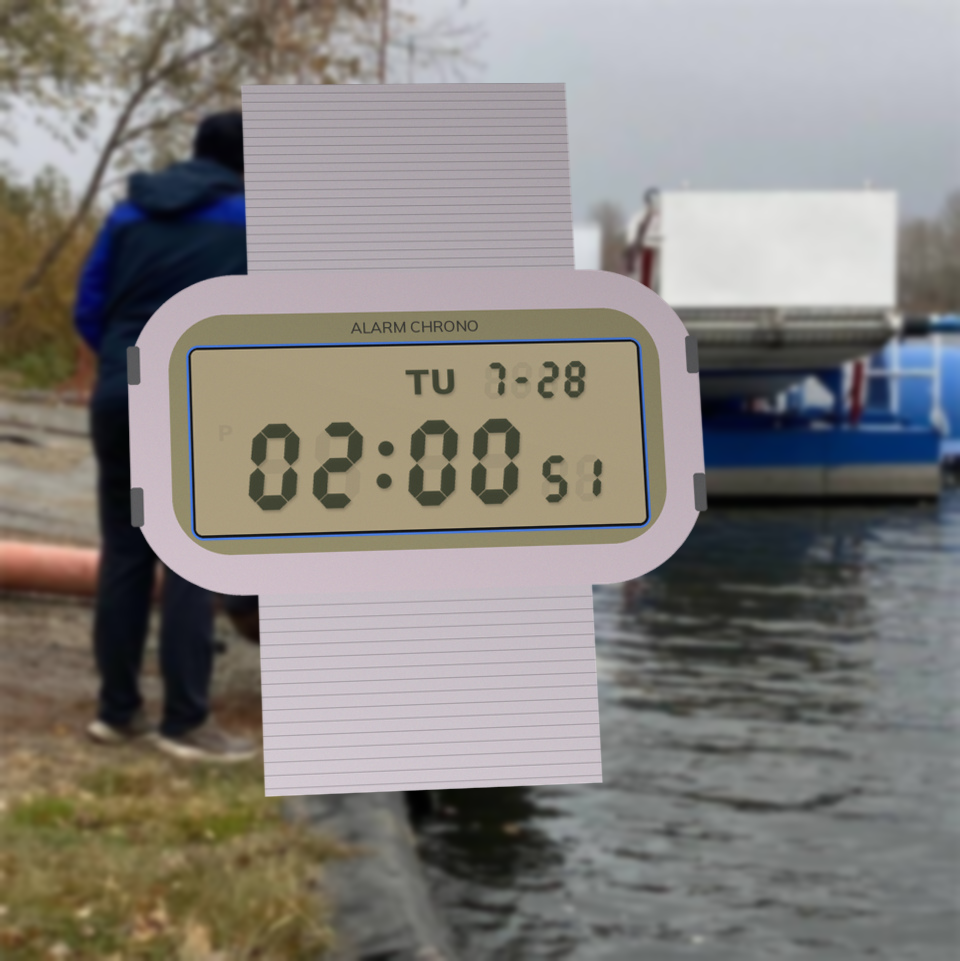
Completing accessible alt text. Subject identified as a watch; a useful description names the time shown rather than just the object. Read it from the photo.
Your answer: 2:00:51
